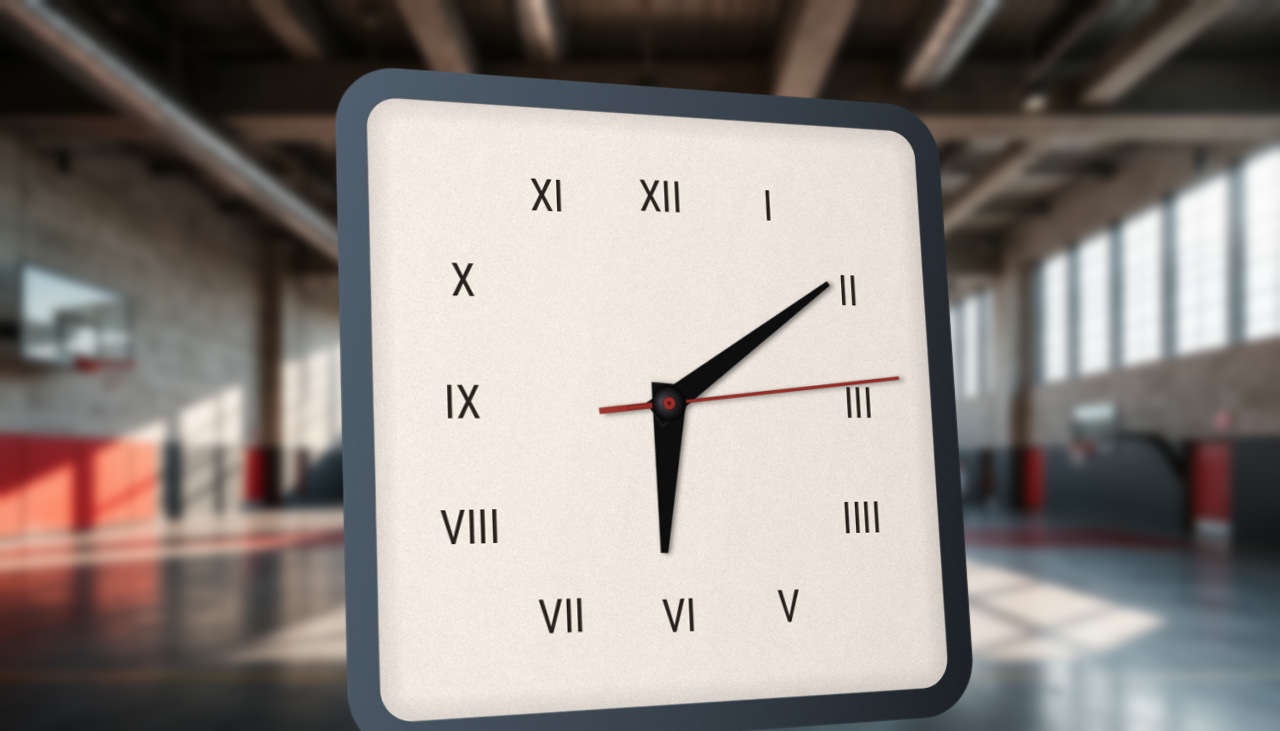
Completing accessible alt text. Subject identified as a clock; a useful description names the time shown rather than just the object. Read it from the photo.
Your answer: 6:09:14
